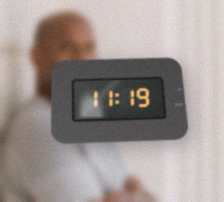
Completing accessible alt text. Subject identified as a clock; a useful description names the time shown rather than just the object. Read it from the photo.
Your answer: 11:19
